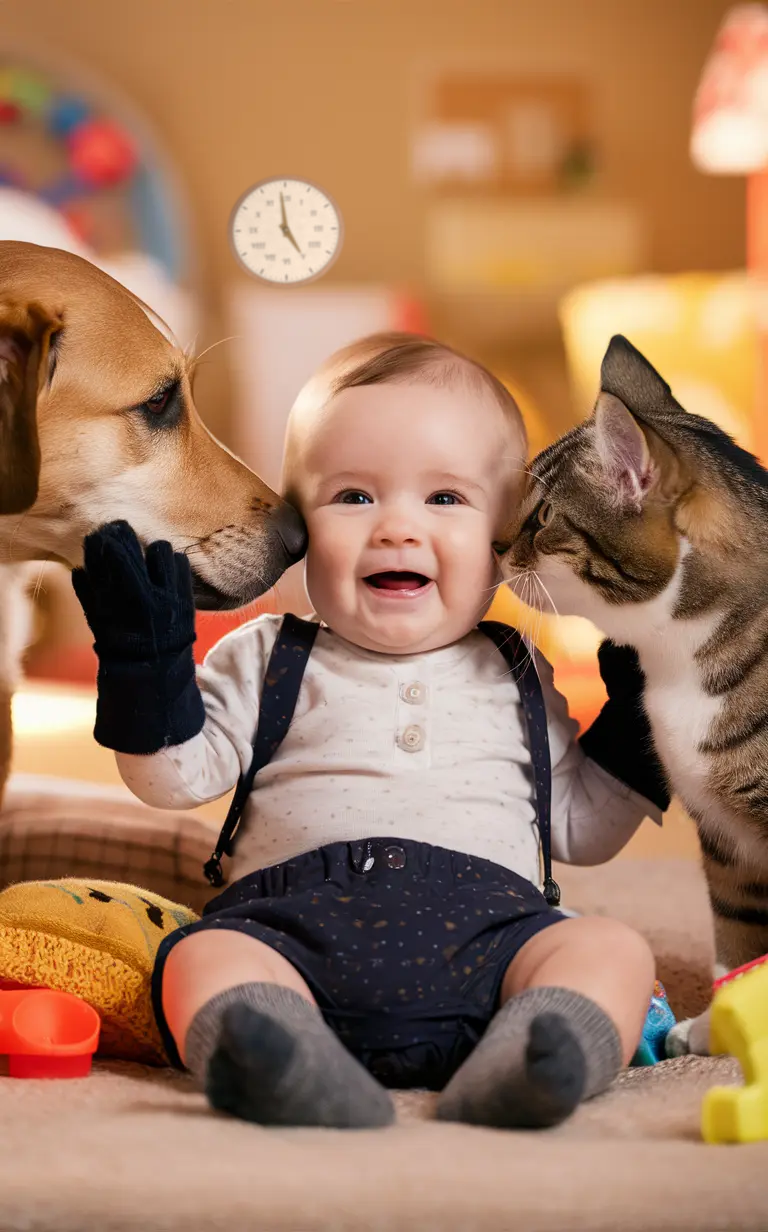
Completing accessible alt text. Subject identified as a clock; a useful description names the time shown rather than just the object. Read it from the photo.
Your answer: 4:59
